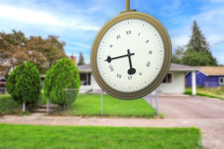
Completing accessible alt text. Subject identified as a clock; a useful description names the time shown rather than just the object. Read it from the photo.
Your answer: 5:44
